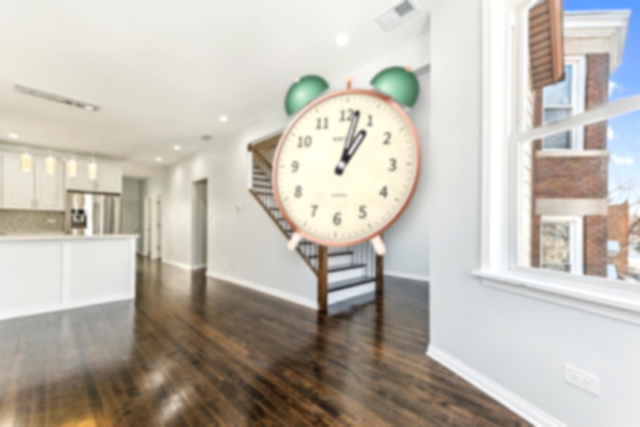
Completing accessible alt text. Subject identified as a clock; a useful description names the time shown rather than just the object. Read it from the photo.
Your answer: 1:02
